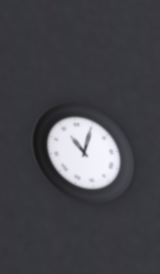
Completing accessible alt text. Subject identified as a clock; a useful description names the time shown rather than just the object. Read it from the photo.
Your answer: 11:05
